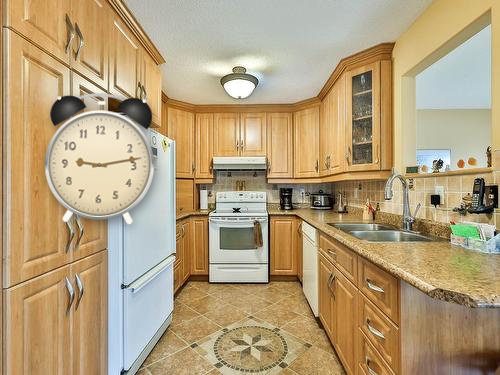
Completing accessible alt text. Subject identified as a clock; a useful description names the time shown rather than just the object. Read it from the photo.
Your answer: 9:13
